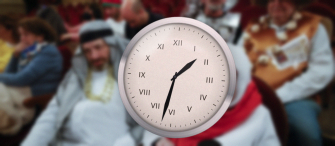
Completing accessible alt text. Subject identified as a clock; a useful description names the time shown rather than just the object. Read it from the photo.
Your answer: 1:32
